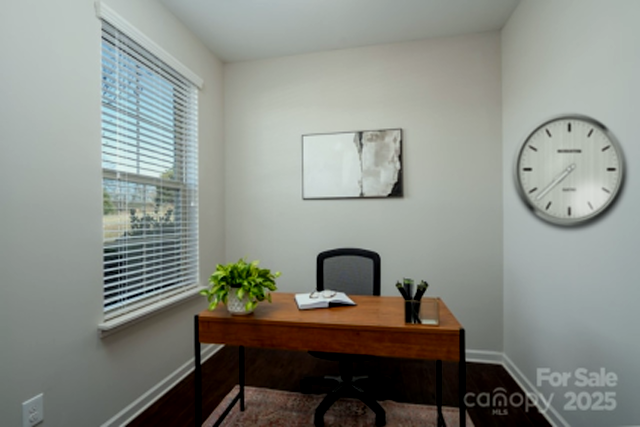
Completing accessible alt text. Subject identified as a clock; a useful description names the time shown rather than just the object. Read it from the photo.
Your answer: 7:38
